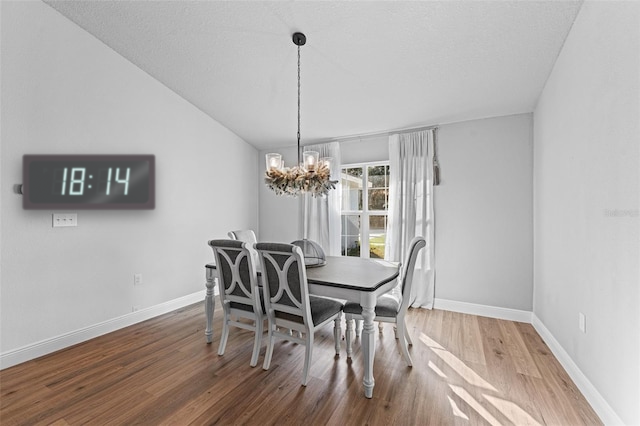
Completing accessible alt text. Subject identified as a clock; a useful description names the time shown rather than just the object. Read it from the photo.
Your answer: 18:14
